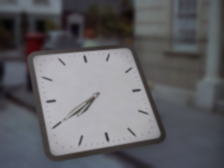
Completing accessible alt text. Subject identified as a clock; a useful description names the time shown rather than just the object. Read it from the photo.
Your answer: 7:40
